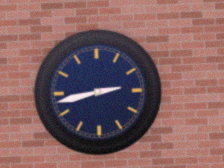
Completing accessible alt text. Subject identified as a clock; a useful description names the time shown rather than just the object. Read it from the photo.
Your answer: 2:43
